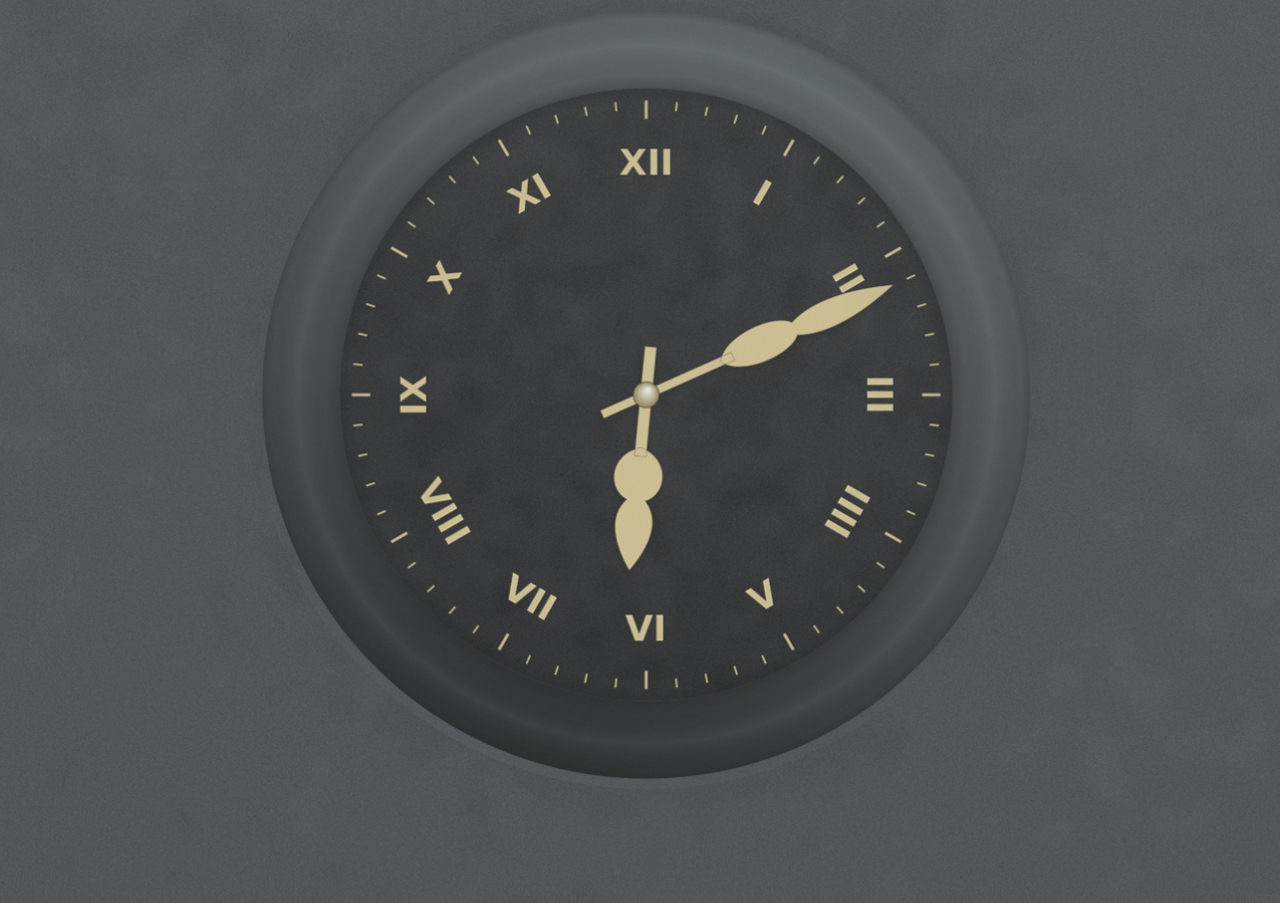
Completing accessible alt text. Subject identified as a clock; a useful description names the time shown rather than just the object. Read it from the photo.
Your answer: 6:11
